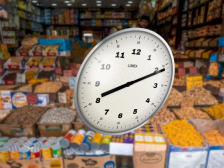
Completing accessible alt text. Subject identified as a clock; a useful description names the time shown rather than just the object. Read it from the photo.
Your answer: 8:11
